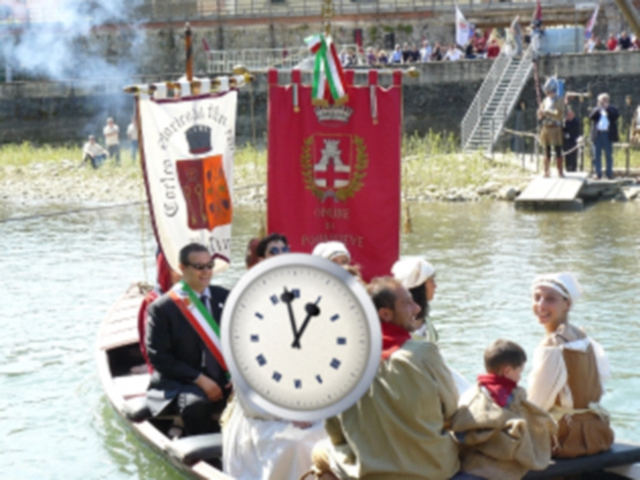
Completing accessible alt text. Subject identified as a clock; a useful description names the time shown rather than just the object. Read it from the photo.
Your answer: 12:58
